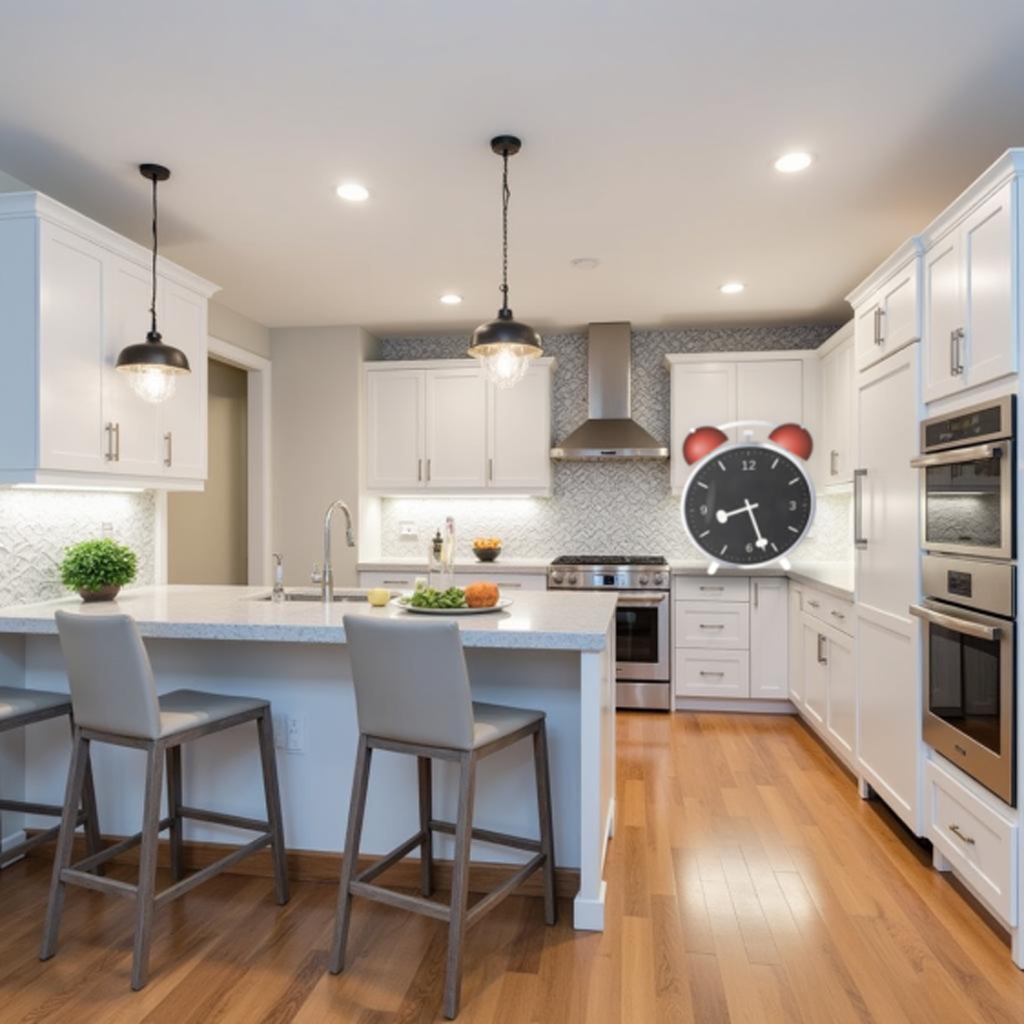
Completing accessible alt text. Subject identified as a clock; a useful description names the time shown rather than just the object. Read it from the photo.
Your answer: 8:27
